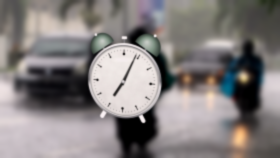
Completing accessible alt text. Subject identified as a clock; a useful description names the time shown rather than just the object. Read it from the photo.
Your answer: 7:04
